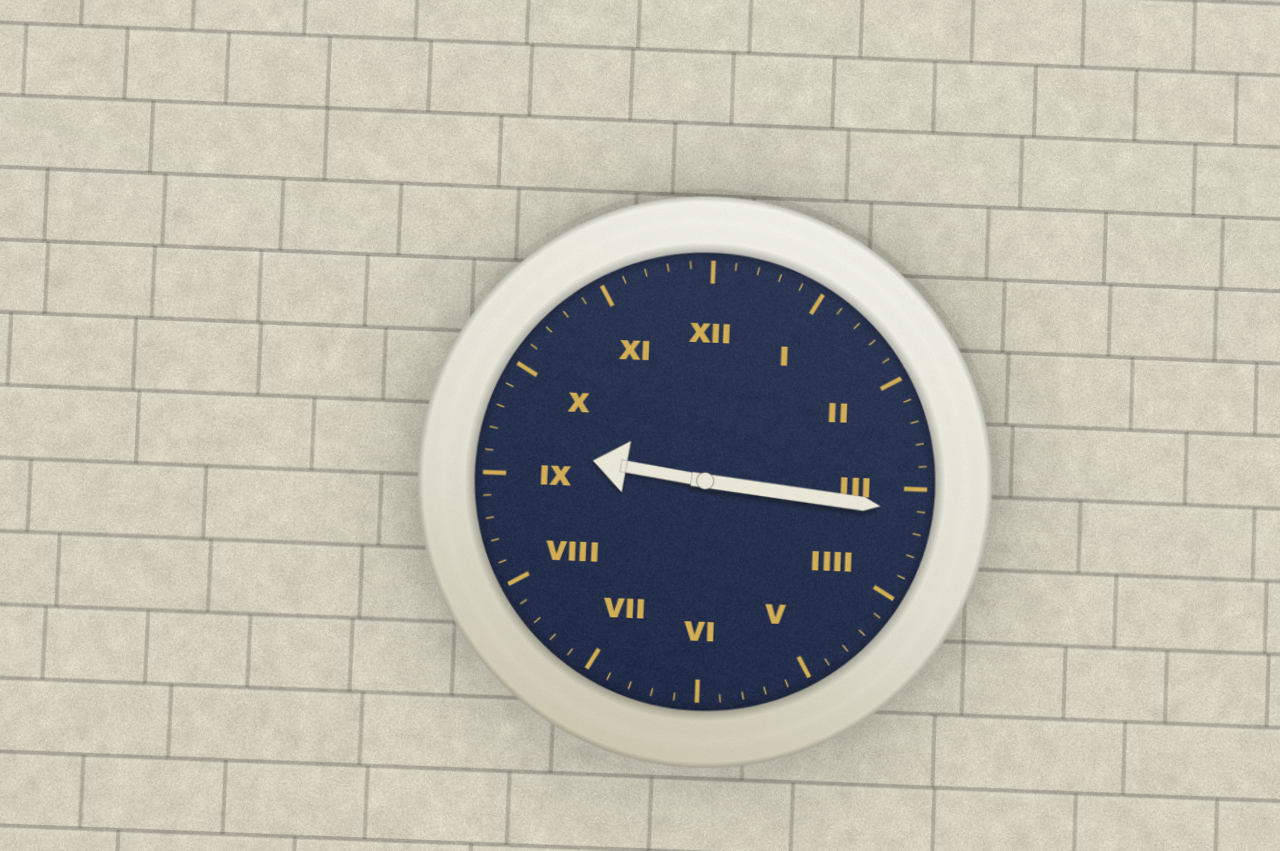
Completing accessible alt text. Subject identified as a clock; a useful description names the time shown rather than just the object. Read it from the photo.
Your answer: 9:16
